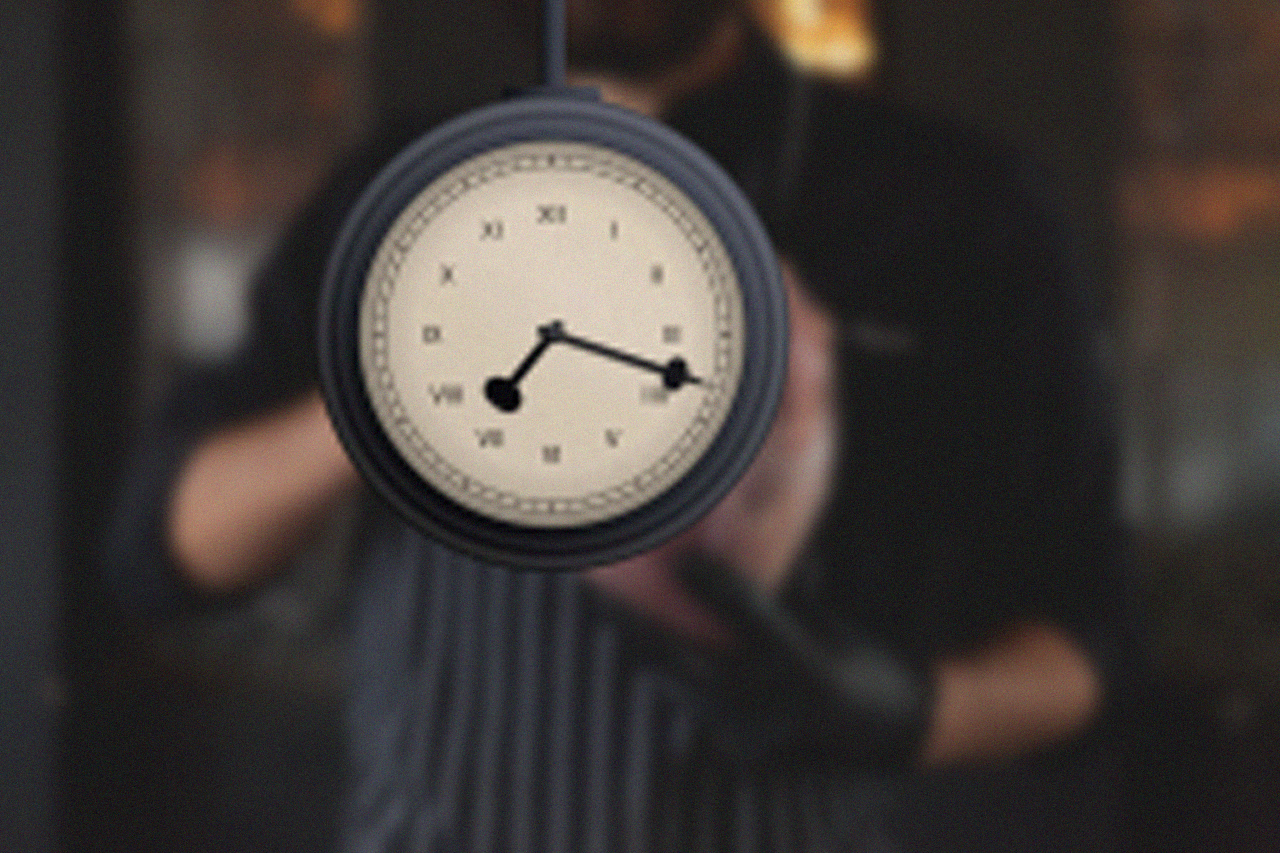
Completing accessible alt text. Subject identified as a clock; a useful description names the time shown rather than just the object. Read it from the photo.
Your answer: 7:18
